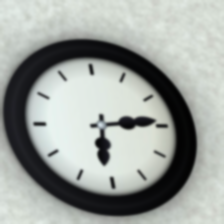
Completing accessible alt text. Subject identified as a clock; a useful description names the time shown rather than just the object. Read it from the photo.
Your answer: 6:14
